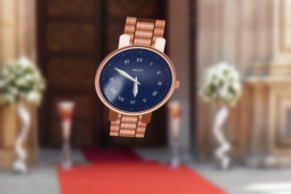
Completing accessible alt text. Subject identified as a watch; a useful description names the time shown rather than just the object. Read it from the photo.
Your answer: 5:50
